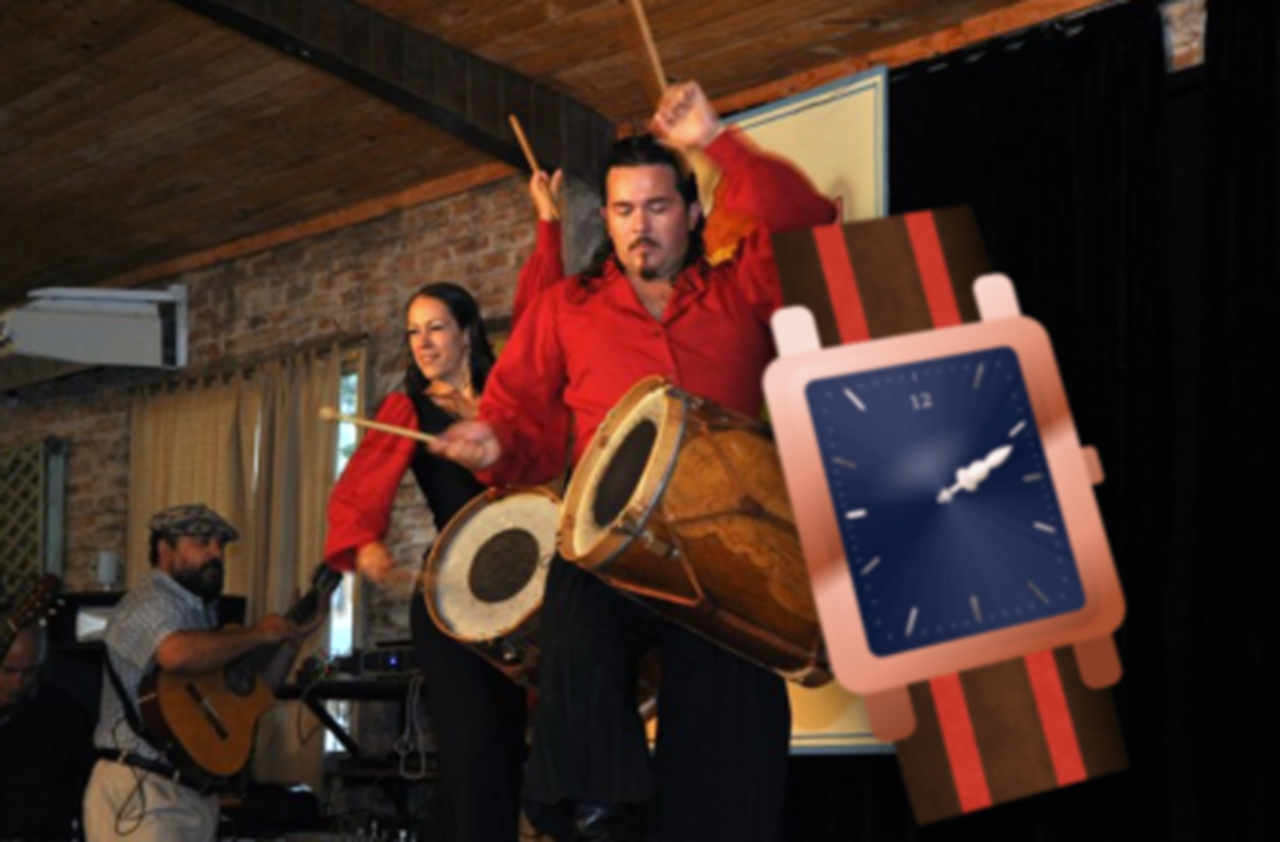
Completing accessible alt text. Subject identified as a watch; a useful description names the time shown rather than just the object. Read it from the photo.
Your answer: 2:11
